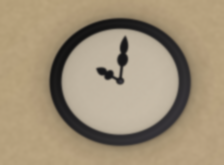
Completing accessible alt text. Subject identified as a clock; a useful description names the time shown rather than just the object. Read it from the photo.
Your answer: 10:01
